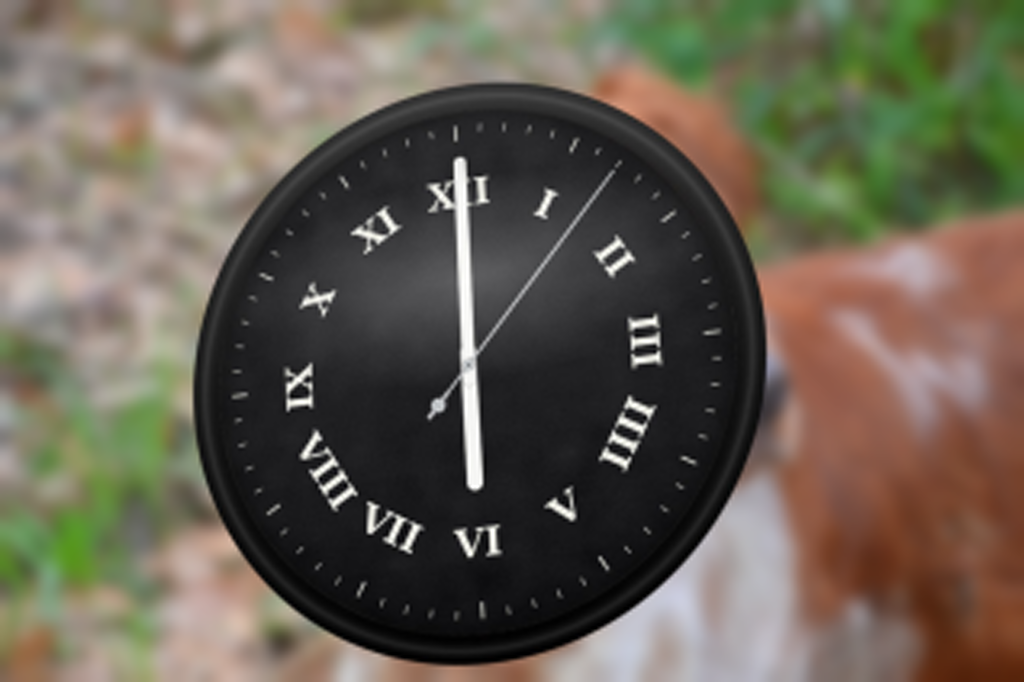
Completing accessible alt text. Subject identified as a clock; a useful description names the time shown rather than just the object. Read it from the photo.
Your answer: 6:00:07
